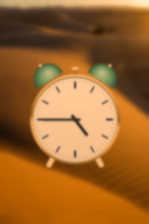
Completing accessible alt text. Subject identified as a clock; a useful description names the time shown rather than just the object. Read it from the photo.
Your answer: 4:45
